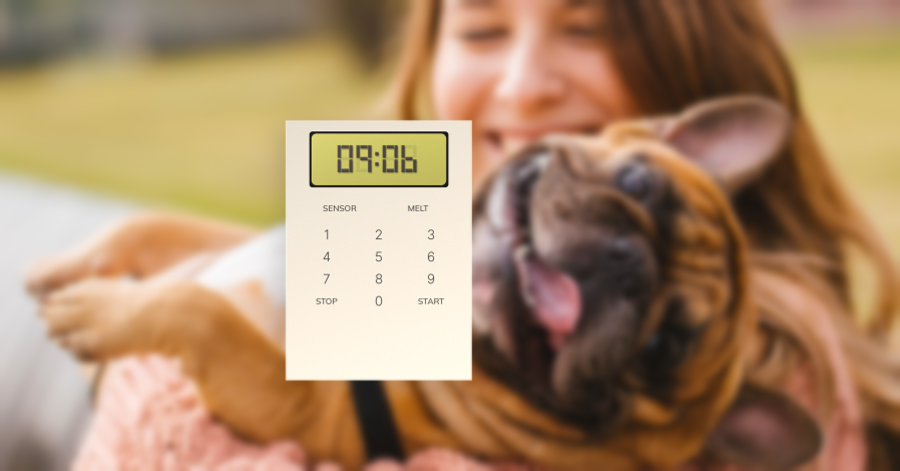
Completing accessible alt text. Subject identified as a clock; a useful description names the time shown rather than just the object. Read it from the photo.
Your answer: 9:06
